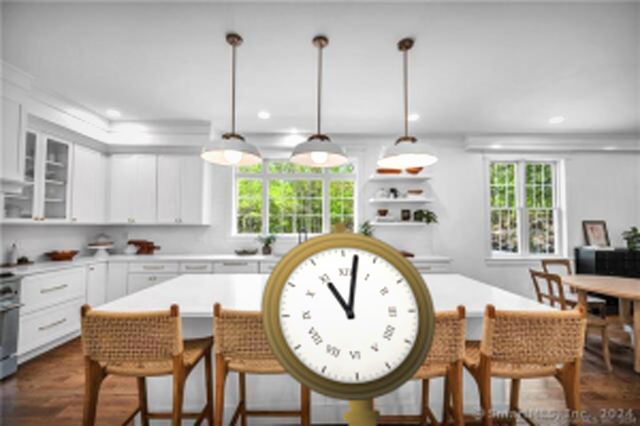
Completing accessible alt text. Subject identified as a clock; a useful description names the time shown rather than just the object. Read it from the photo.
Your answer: 11:02
